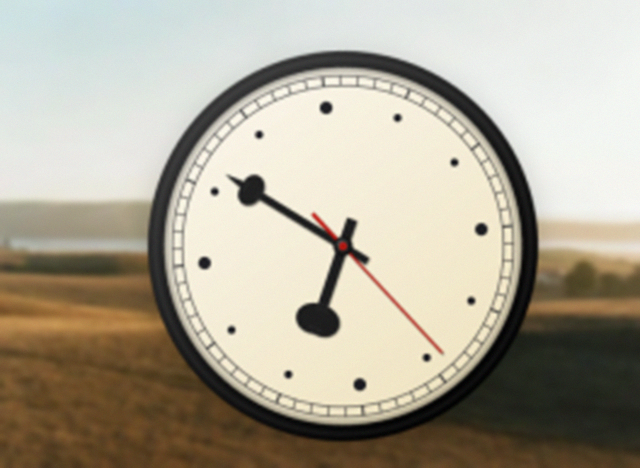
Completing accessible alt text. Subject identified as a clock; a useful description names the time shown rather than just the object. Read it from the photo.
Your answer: 6:51:24
